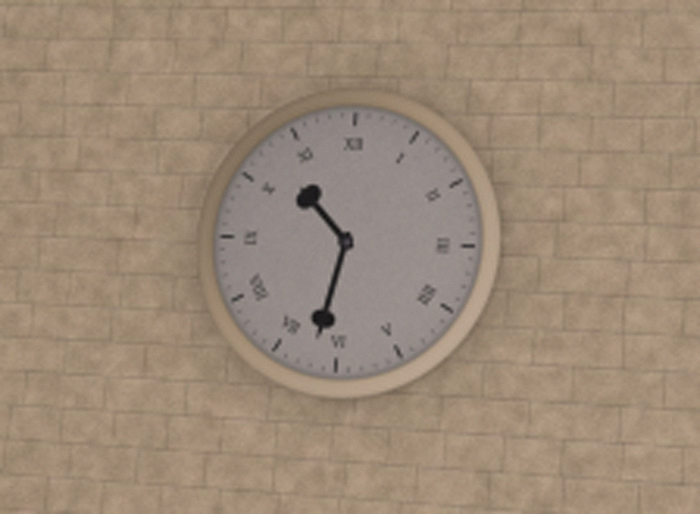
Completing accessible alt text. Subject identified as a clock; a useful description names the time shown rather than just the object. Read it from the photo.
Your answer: 10:32
